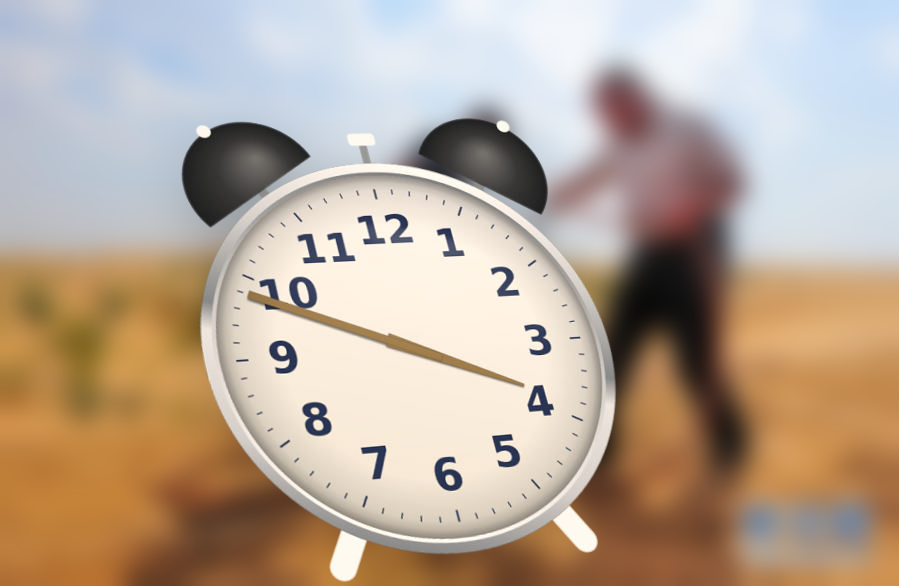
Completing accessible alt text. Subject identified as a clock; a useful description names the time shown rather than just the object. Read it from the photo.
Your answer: 3:49
